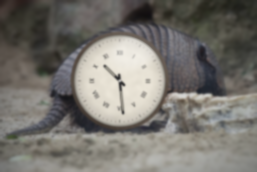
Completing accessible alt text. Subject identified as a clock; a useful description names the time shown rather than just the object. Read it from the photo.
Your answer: 10:29
